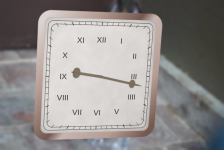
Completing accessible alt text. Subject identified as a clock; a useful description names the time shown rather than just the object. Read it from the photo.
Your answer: 9:17
